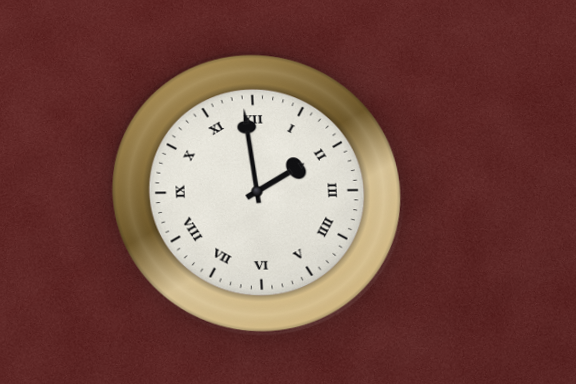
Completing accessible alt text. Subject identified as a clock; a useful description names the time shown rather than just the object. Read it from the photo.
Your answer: 1:59
